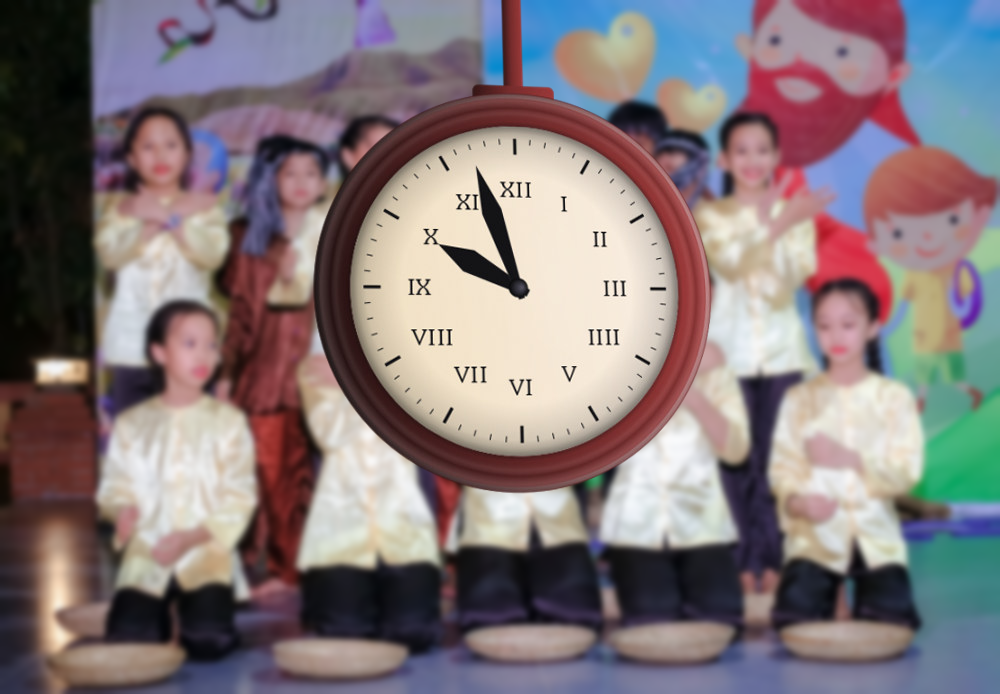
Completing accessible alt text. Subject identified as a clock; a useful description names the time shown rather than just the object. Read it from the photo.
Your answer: 9:57
